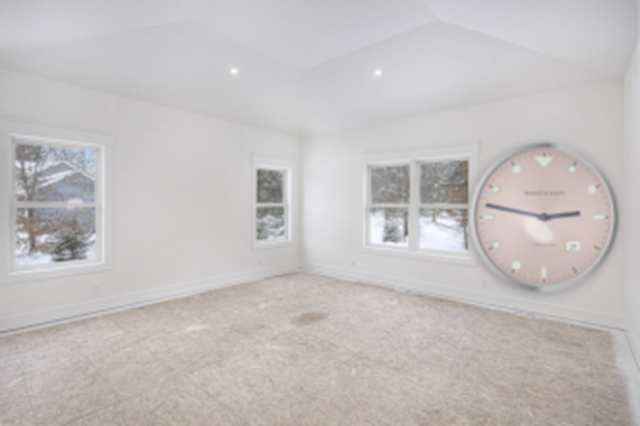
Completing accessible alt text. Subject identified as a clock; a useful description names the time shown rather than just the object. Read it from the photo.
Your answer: 2:47
